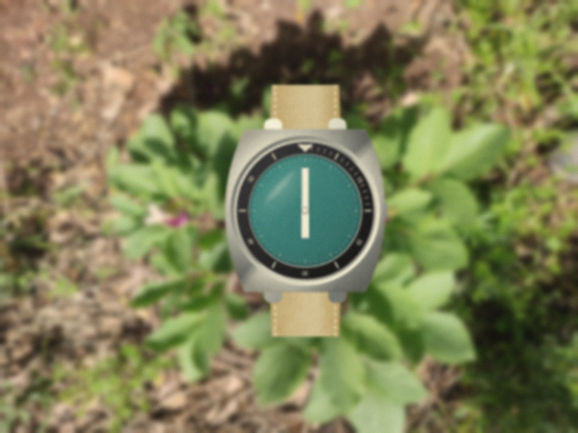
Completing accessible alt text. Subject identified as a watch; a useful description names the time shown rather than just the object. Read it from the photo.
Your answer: 6:00
